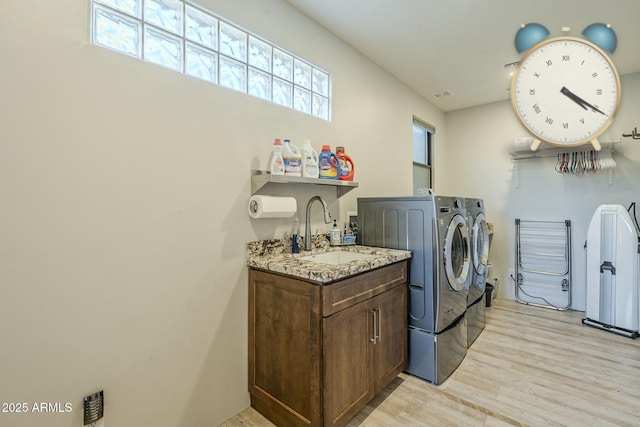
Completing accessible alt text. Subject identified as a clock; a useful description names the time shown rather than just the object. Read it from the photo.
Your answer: 4:20
